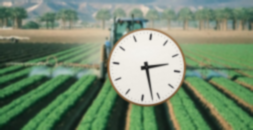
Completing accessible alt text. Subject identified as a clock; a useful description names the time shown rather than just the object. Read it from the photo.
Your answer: 2:27
